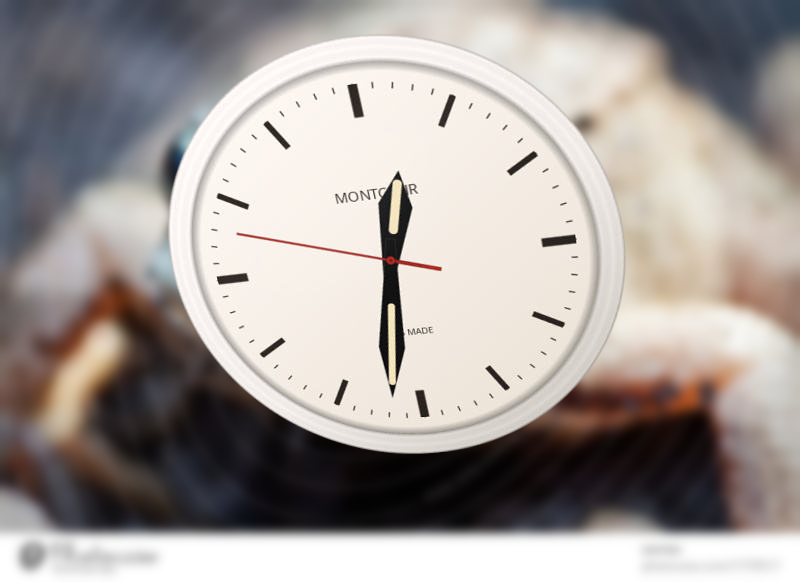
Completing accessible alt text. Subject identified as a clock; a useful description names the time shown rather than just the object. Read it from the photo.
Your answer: 12:31:48
